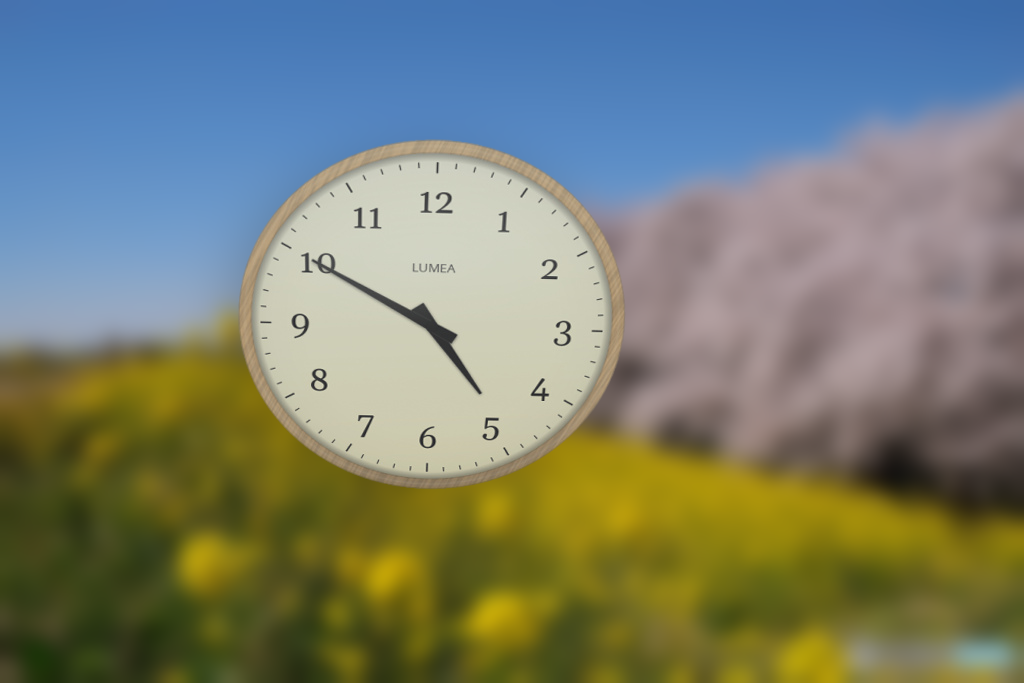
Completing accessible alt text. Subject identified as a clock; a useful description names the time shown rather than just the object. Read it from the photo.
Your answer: 4:50
